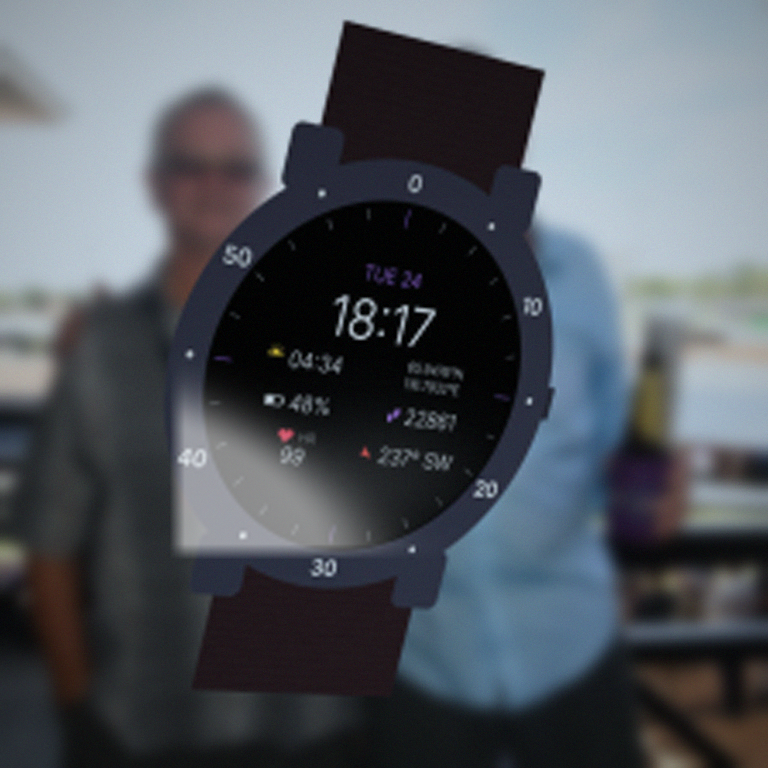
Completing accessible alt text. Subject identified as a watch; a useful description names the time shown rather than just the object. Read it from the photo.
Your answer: 18:17
